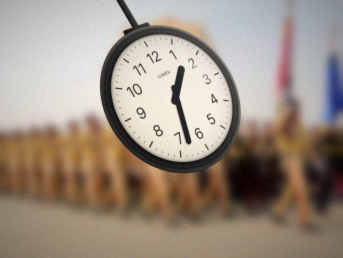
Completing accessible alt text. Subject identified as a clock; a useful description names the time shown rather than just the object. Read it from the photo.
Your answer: 1:33
